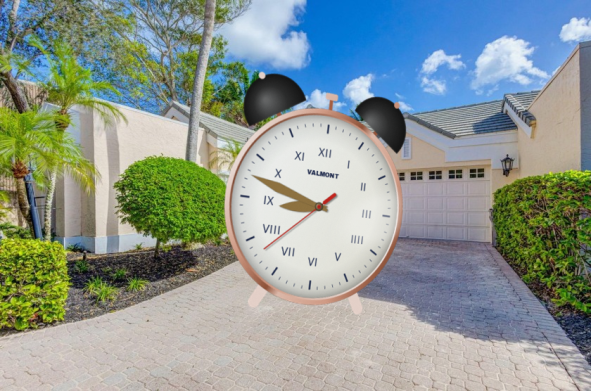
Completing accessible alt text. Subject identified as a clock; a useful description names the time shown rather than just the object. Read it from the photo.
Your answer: 8:47:38
